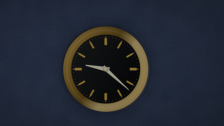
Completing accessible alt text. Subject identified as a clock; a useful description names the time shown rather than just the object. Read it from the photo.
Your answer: 9:22
